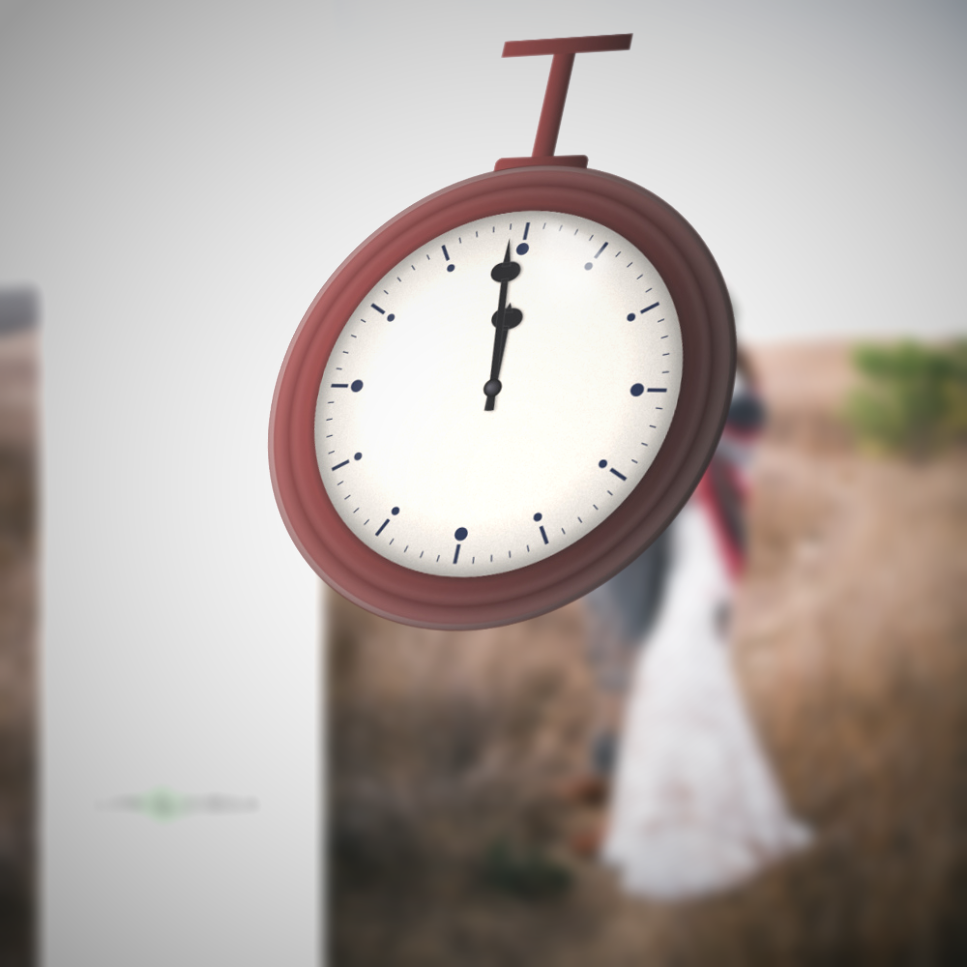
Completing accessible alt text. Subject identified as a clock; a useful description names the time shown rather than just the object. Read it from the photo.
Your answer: 11:59
